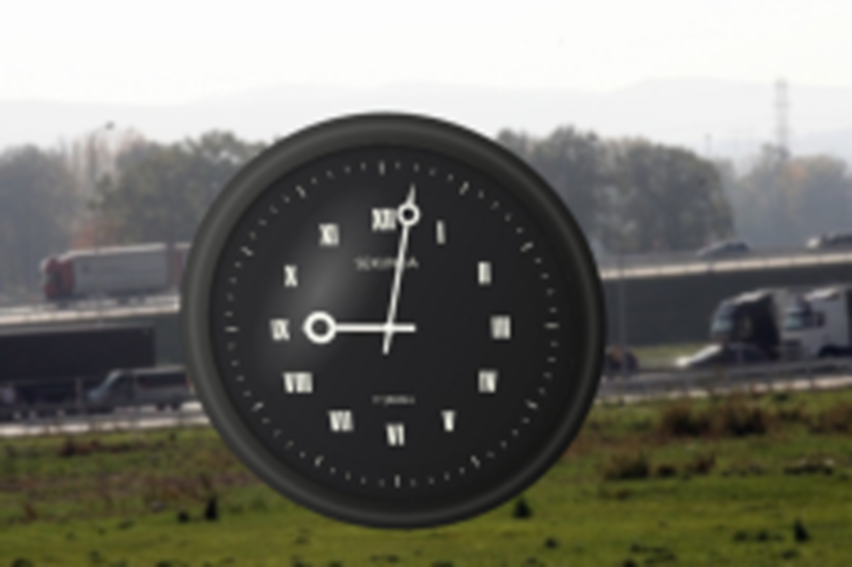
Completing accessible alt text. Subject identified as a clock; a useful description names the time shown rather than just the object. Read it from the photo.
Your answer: 9:02
